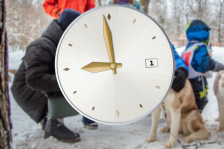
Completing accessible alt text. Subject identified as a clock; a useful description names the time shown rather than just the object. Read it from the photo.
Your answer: 8:59
